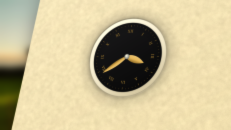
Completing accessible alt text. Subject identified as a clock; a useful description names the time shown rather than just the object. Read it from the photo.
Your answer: 3:39
